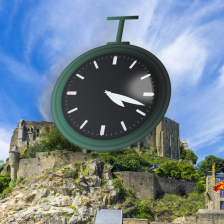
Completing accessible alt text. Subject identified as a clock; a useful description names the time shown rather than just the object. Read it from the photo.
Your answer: 4:18
